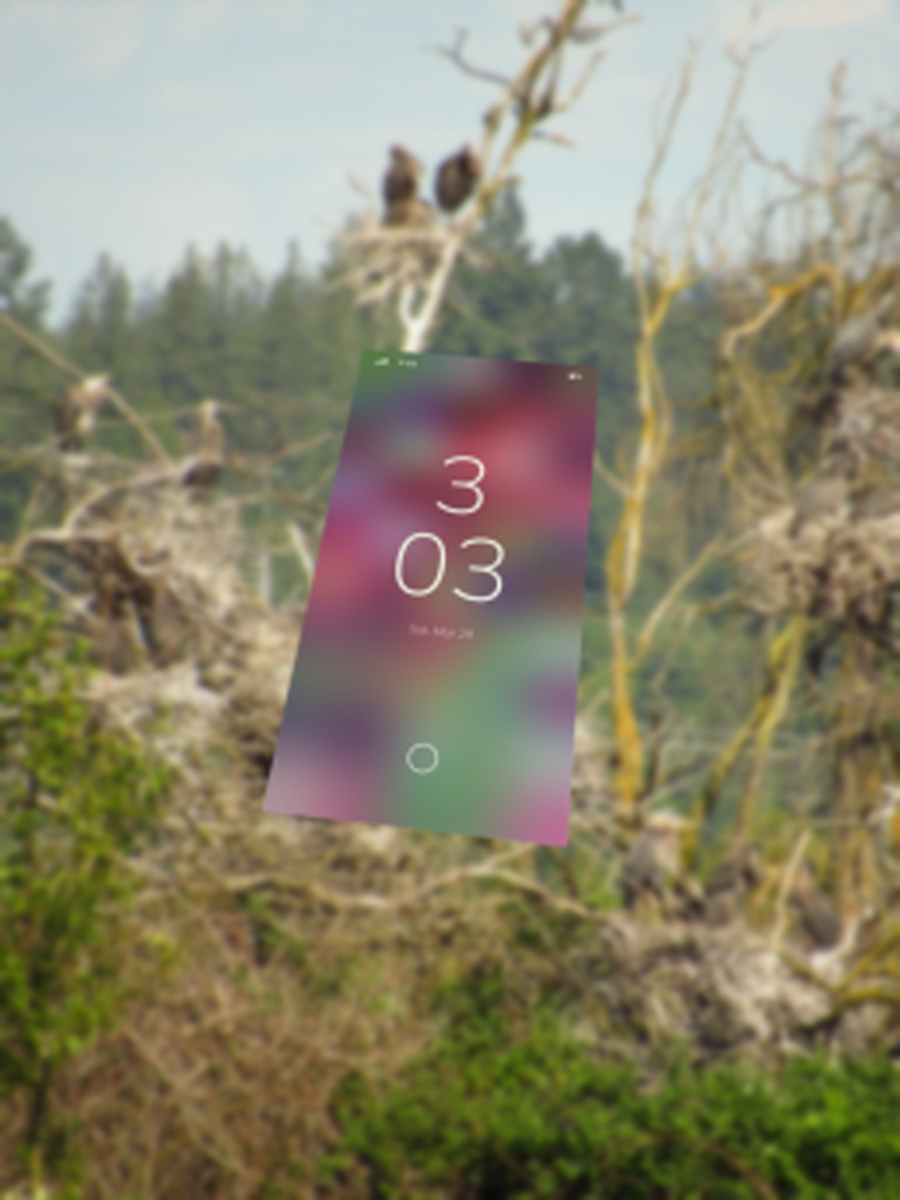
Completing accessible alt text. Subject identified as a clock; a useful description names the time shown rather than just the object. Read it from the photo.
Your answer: 3:03
